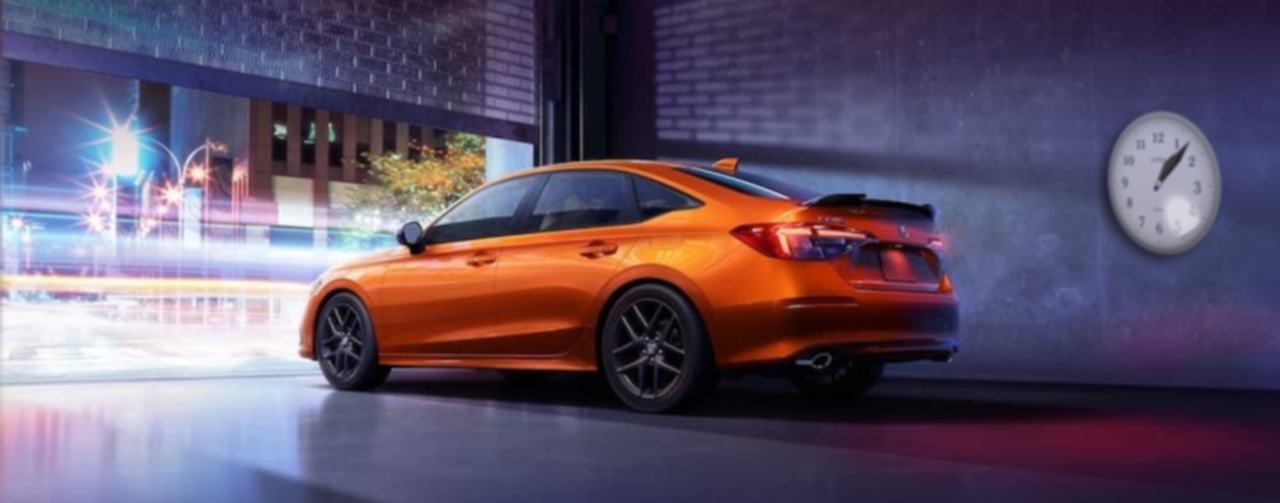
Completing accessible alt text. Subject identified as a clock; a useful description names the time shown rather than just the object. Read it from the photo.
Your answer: 1:07
